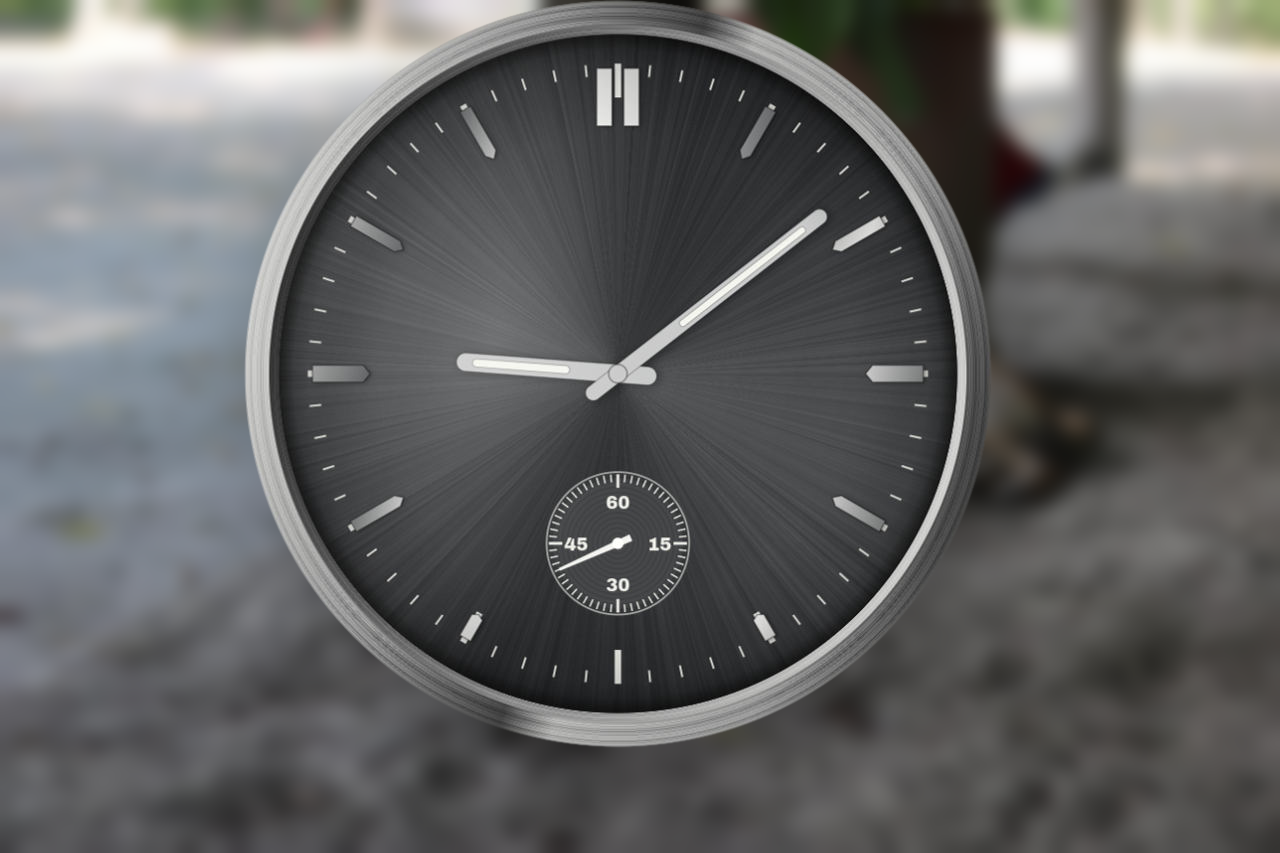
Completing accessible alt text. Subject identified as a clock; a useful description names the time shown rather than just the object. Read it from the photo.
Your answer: 9:08:41
